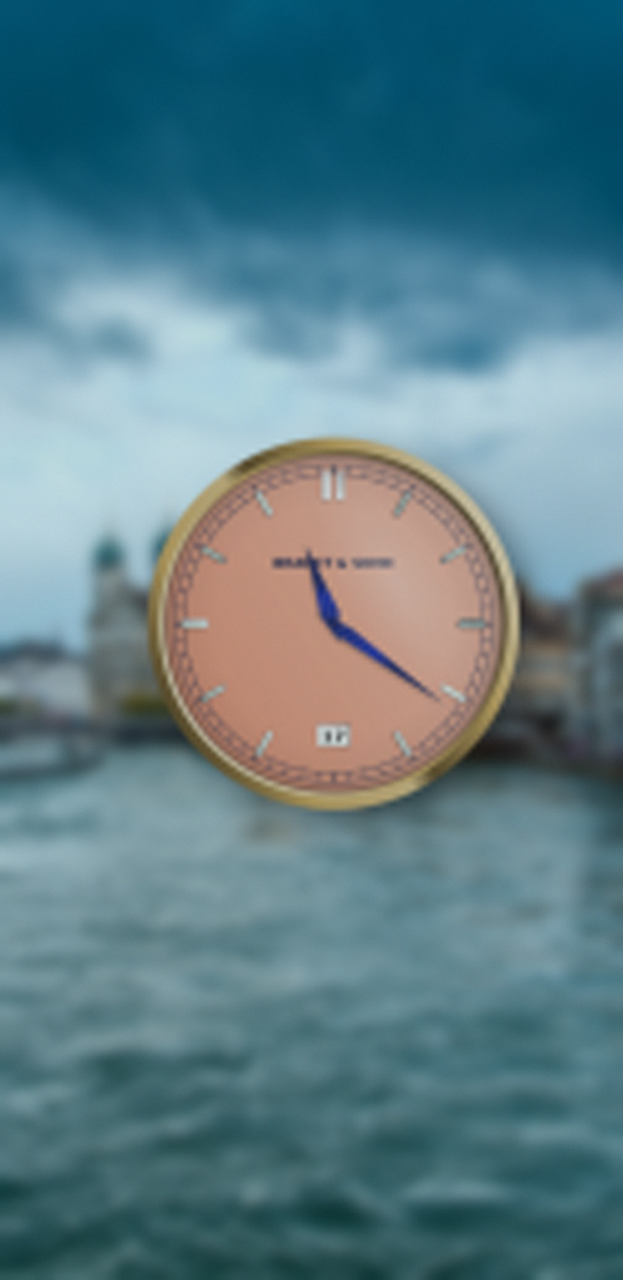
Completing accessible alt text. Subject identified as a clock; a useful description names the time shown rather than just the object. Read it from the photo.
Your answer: 11:21
